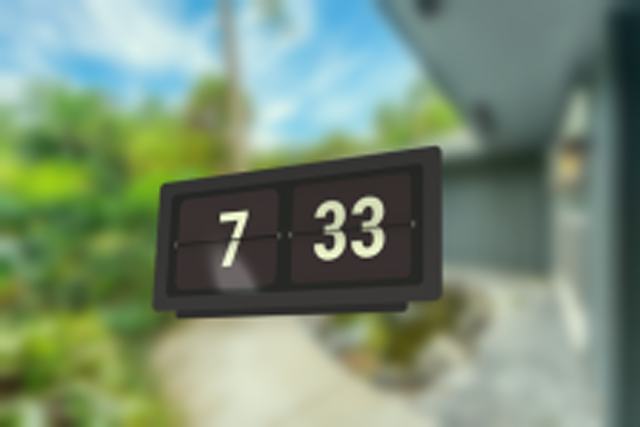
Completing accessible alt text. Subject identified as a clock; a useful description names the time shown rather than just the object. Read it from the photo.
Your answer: 7:33
